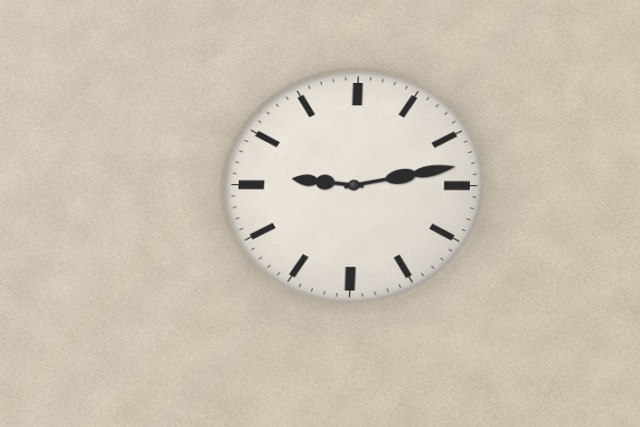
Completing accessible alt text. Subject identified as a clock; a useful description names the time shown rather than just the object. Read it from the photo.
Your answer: 9:13
